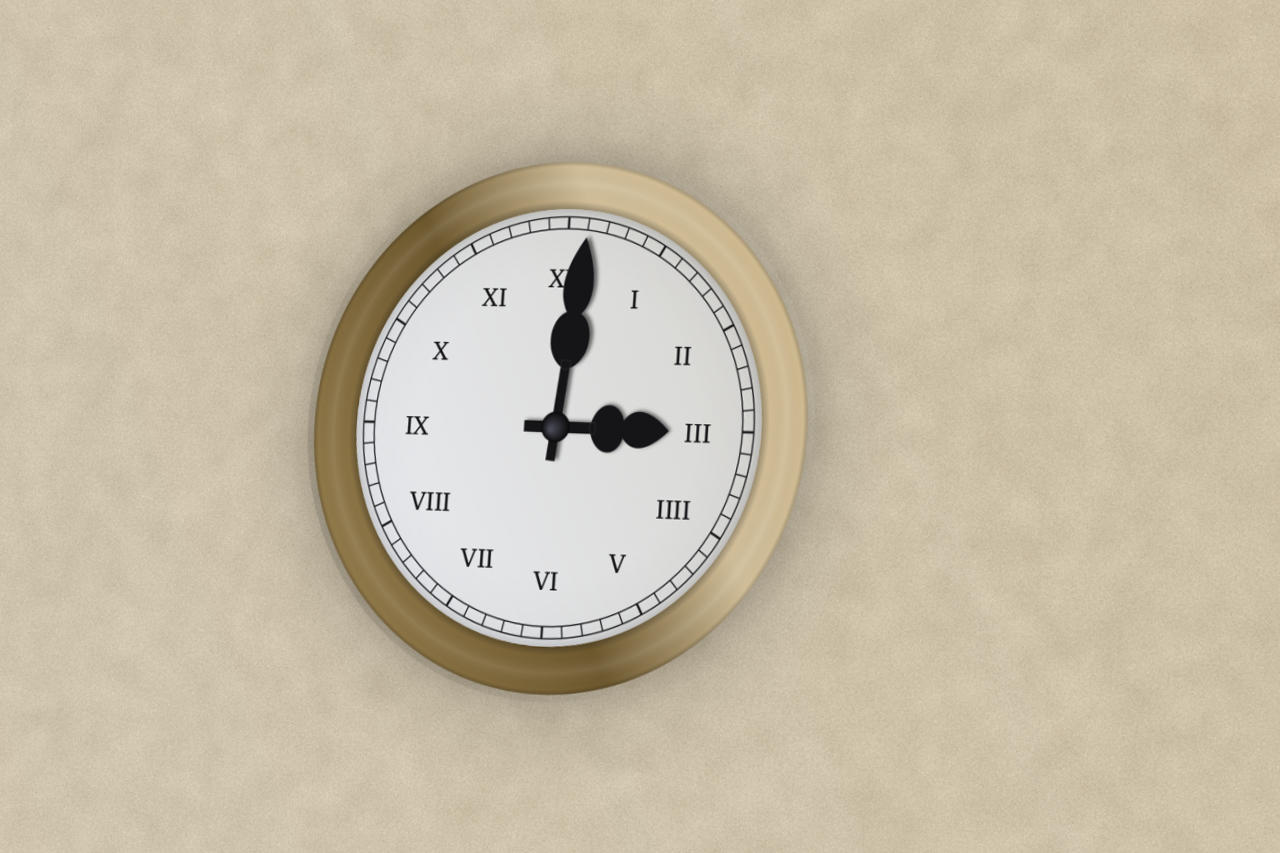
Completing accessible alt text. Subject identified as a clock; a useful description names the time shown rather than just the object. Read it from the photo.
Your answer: 3:01
